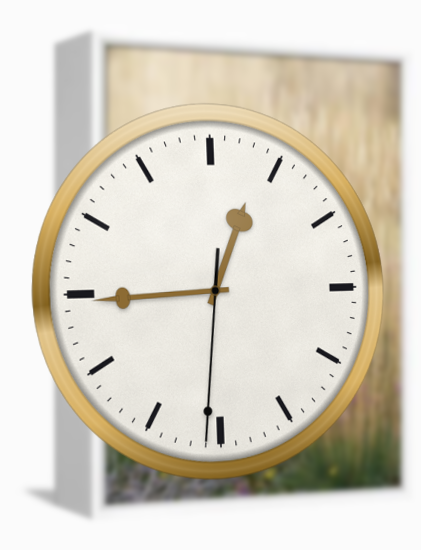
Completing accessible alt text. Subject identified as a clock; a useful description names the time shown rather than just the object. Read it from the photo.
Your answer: 12:44:31
